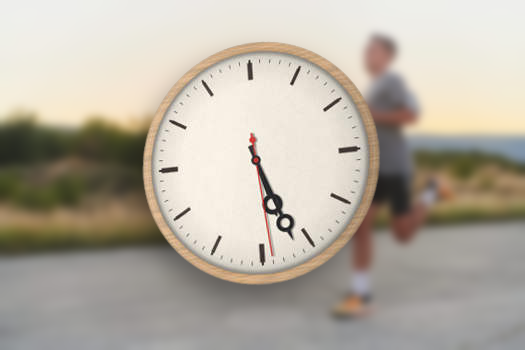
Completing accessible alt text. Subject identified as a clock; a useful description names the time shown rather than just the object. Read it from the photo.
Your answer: 5:26:29
